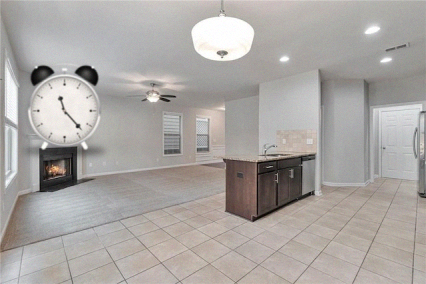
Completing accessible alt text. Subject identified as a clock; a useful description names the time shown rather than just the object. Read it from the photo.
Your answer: 11:23
